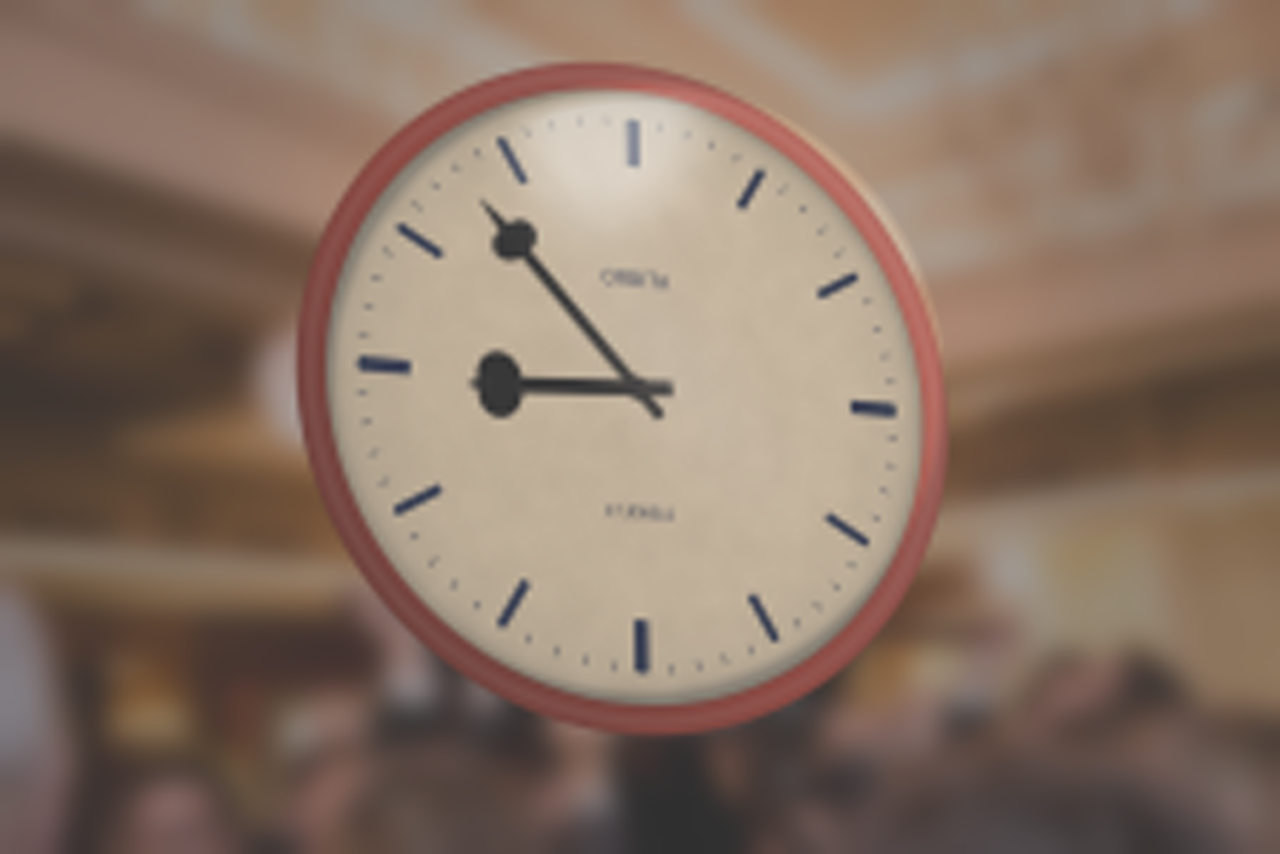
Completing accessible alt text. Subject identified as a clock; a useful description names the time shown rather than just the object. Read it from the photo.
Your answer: 8:53
